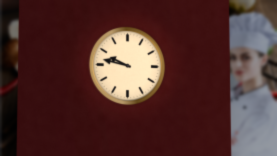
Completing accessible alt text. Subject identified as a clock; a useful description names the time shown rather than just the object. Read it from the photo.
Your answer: 9:47
